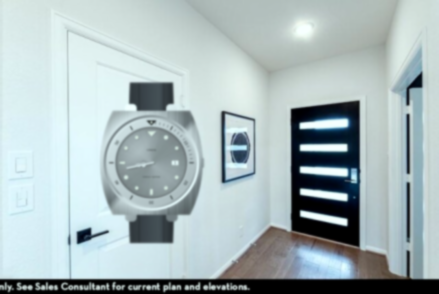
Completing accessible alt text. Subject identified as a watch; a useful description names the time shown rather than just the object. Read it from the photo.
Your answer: 8:43
